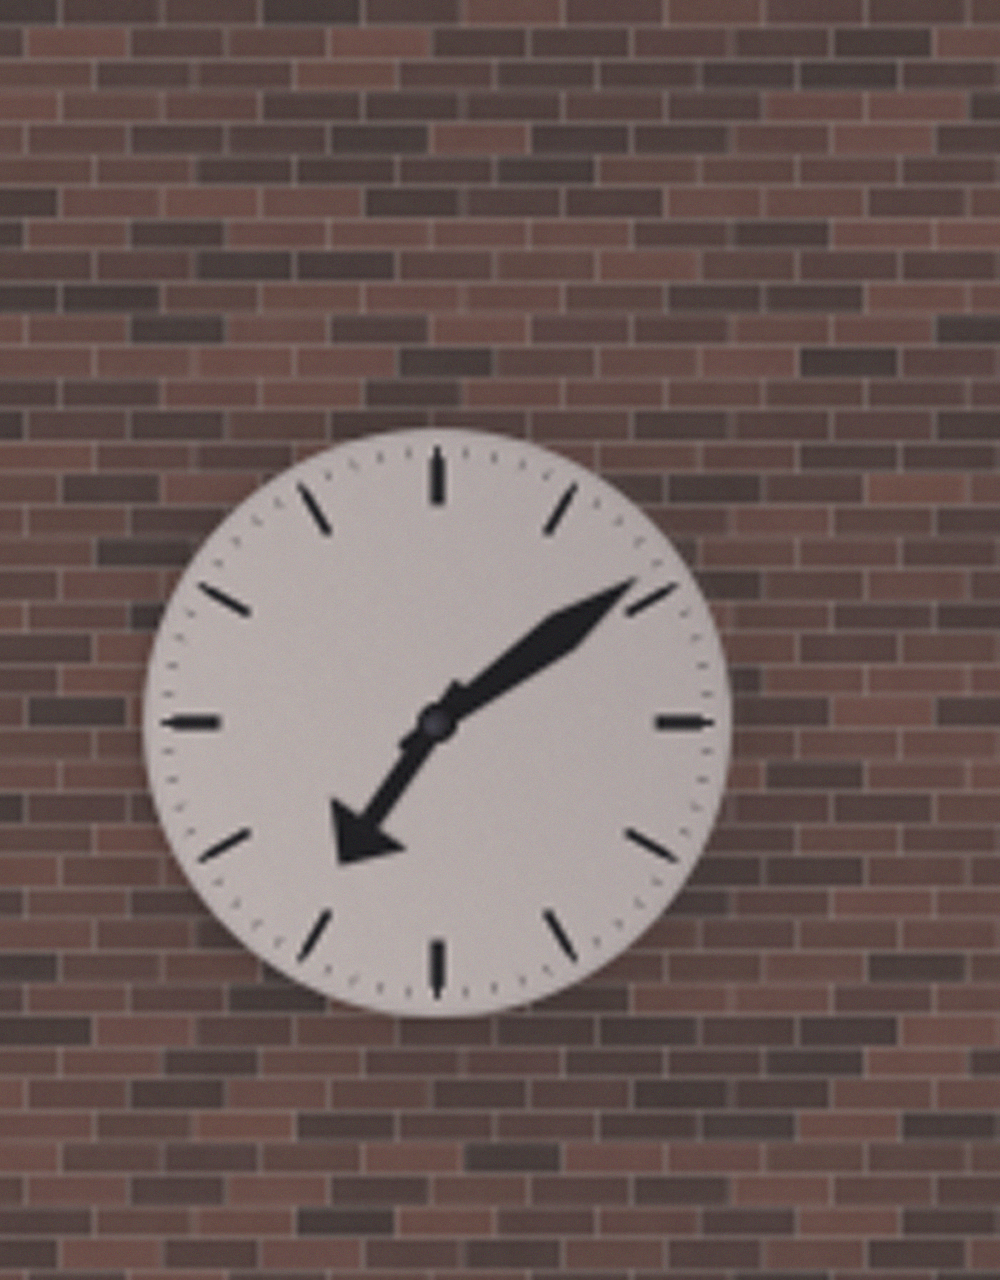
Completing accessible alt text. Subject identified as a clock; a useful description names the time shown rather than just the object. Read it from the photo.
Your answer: 7:09
